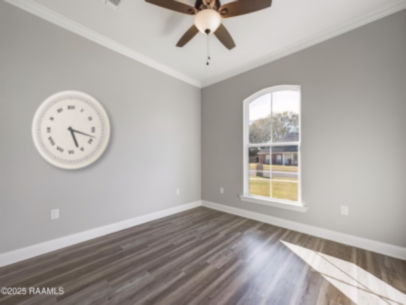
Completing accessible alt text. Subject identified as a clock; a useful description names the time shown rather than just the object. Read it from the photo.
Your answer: 5:18
